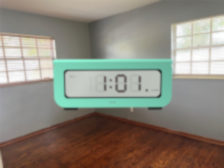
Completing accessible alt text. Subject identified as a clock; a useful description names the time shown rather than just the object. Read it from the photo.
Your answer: 1:01
